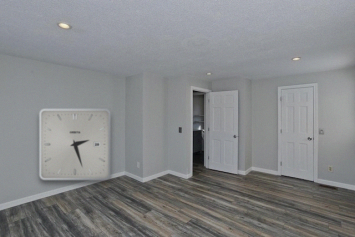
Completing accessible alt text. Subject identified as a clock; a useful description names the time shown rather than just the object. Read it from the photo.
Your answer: 2:27
